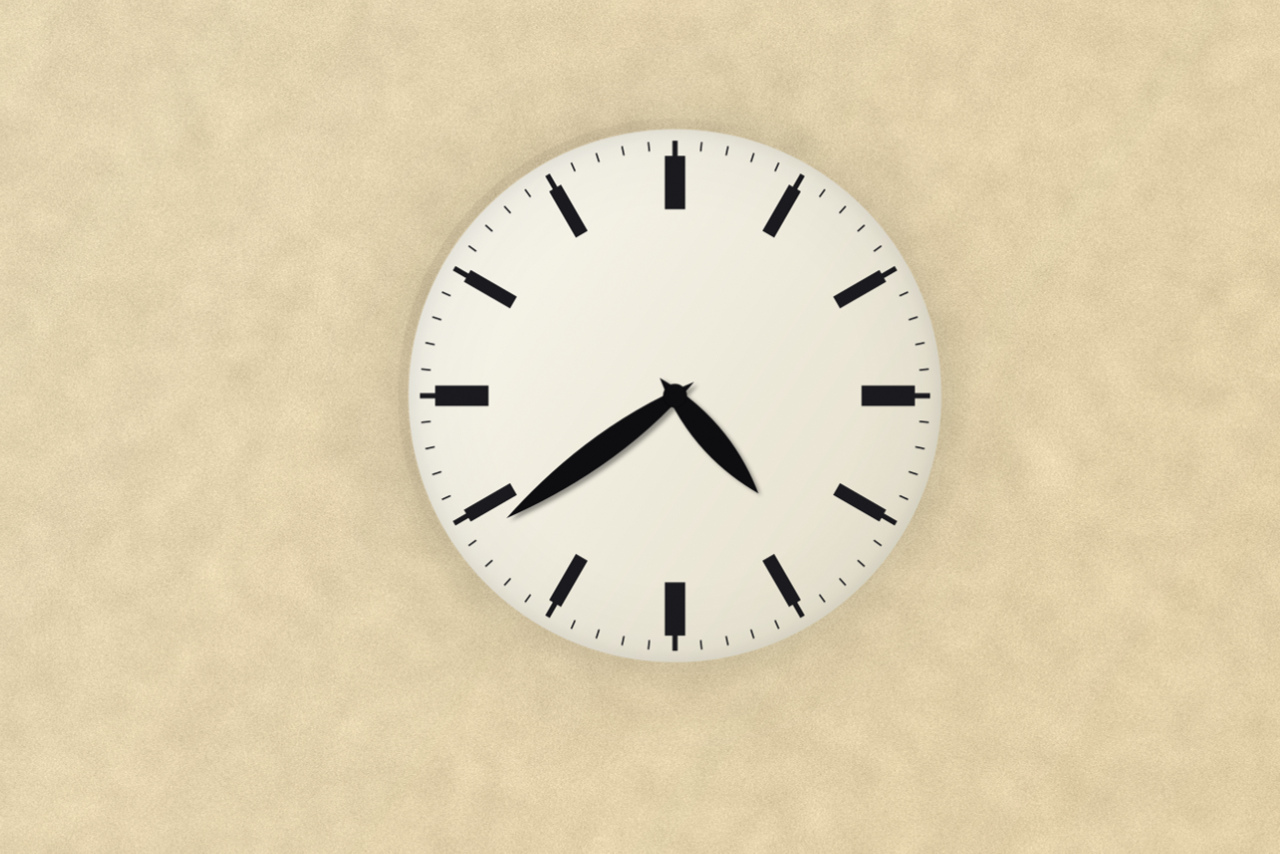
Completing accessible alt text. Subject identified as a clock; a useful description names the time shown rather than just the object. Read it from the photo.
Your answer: 4:39
